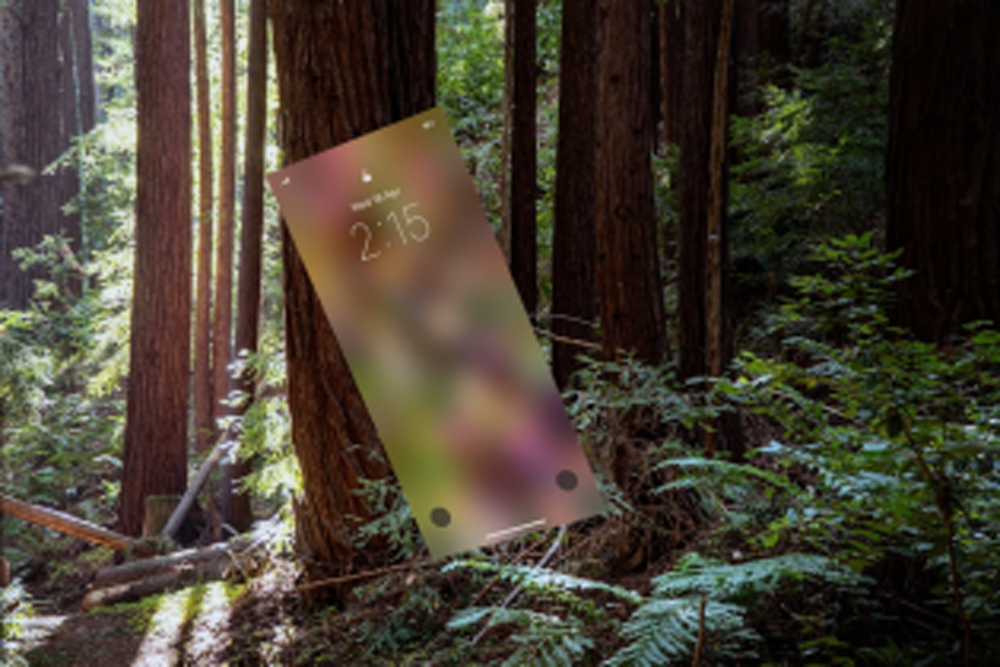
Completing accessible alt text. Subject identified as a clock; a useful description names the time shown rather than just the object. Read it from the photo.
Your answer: 2:15
